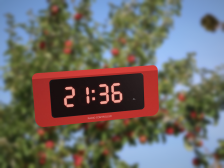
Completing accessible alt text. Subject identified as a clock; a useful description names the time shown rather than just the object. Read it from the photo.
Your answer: 21:36
